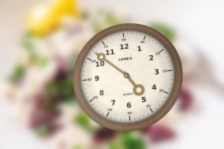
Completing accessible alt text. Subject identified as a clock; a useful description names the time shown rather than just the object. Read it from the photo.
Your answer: 4:52
